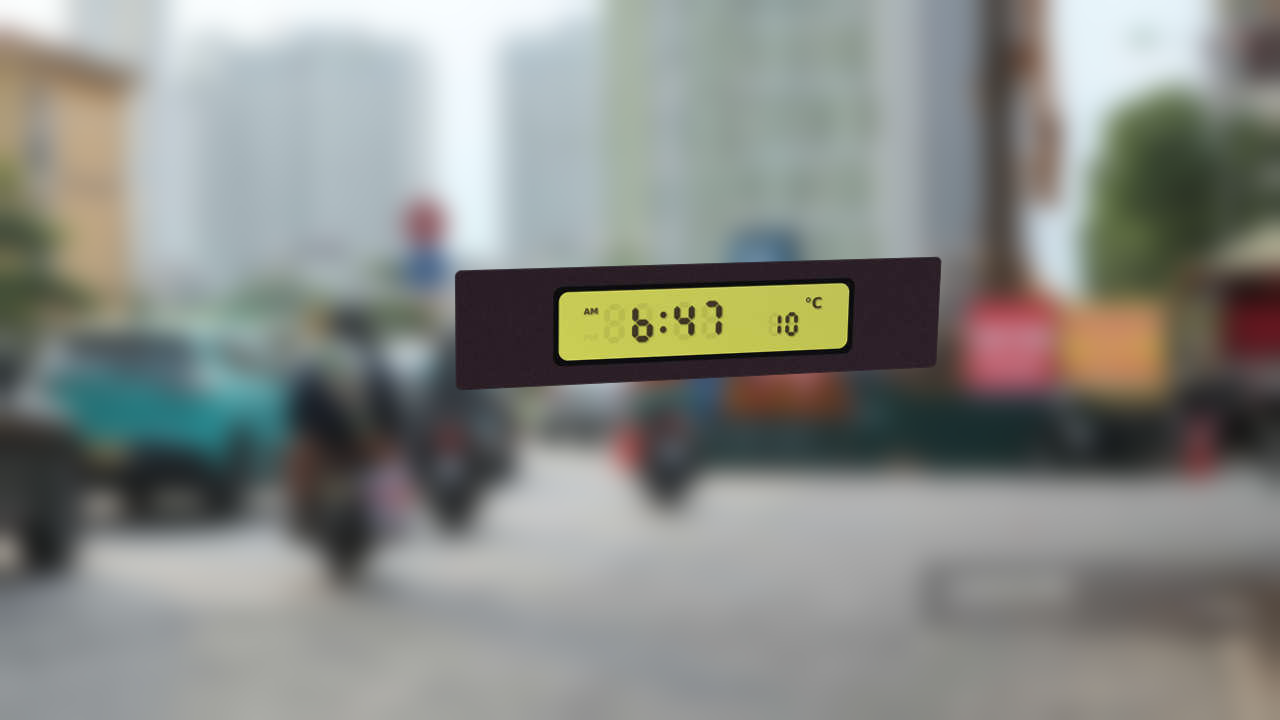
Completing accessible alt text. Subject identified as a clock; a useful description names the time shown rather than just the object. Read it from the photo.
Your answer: 6:47
